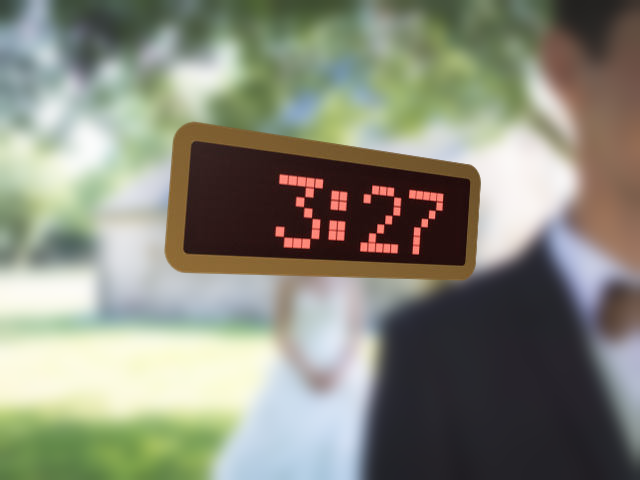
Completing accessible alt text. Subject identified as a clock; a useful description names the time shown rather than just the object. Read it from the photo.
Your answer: 3:27
